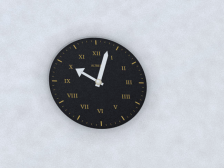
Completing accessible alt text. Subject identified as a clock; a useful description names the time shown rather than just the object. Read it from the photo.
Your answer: 10:03
